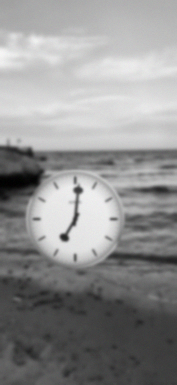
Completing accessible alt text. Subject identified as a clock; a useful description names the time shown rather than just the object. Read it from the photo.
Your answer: 7:01
